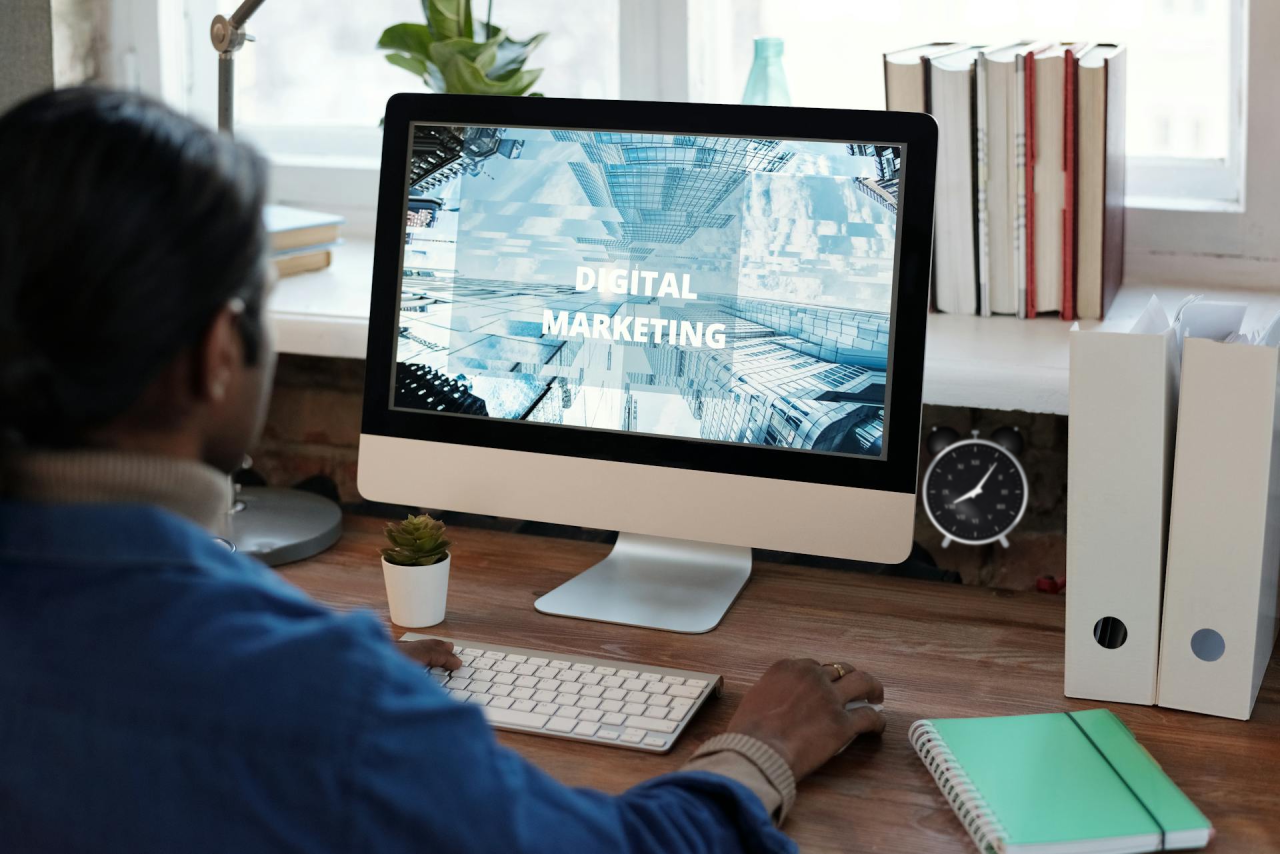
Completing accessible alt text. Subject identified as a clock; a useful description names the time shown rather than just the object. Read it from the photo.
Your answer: 8:06
